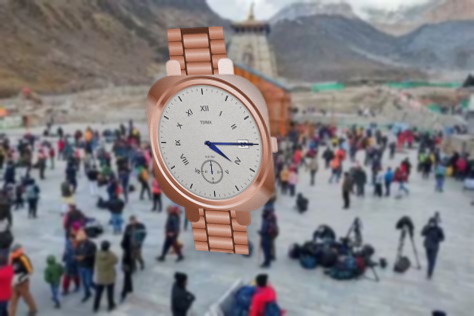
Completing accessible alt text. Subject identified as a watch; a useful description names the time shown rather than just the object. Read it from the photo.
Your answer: 4:15
